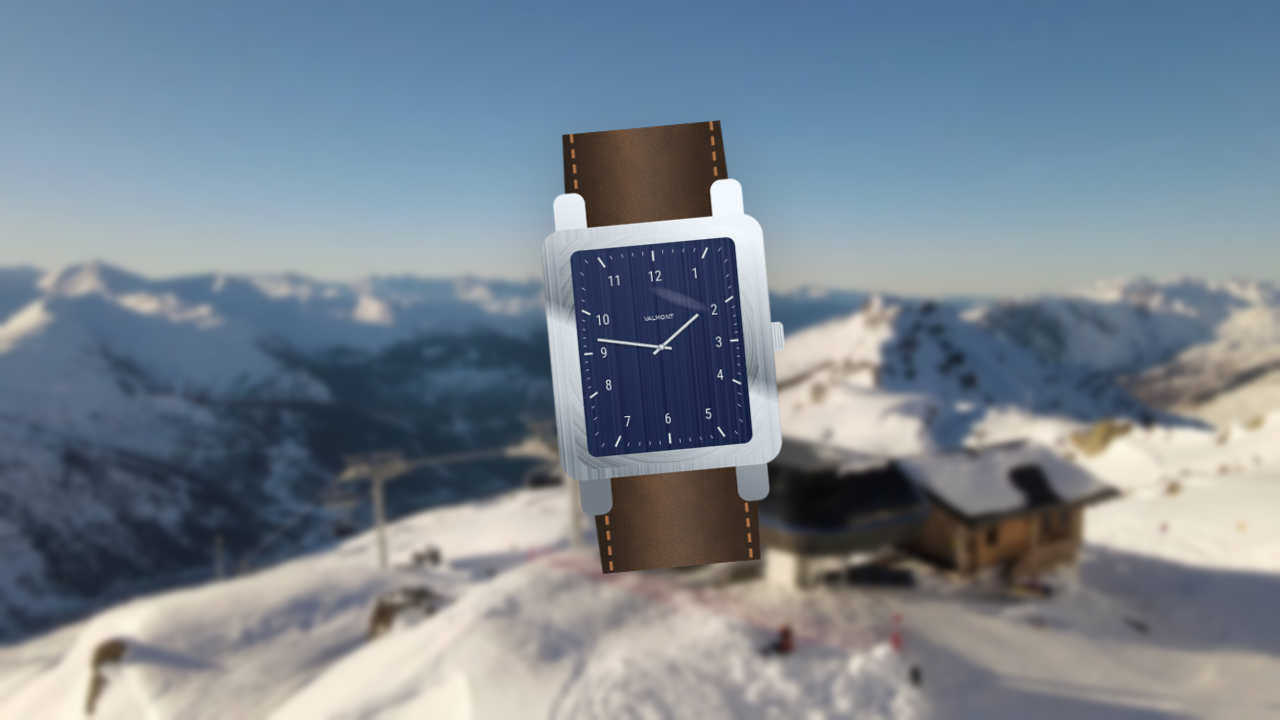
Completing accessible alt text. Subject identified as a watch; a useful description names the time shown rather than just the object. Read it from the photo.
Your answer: 1:47
